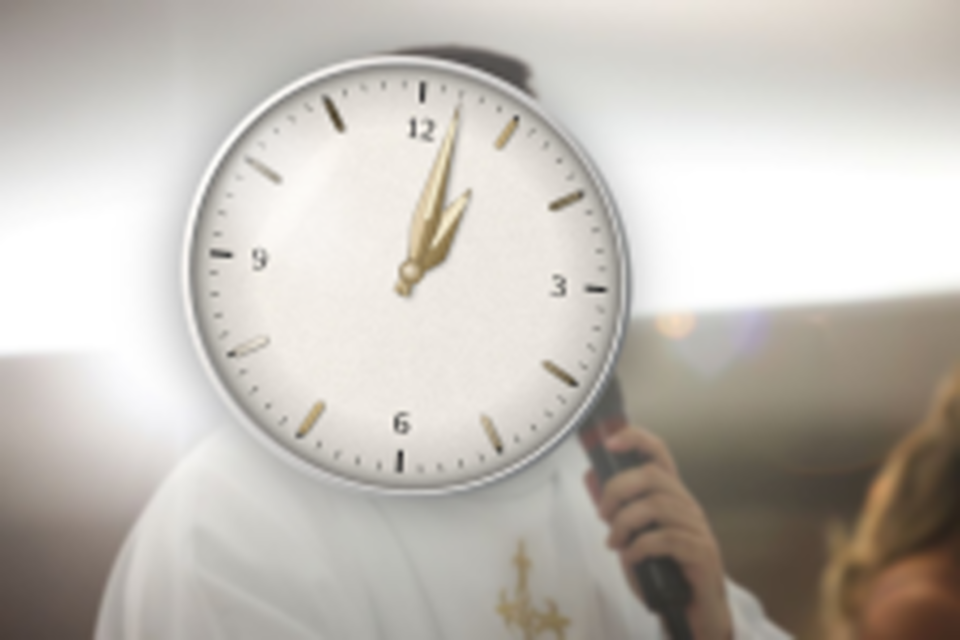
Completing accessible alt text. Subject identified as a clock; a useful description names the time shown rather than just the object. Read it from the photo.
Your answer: 1:02
